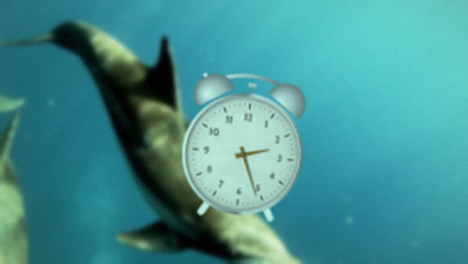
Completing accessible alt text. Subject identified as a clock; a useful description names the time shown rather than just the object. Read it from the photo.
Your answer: 2:26
